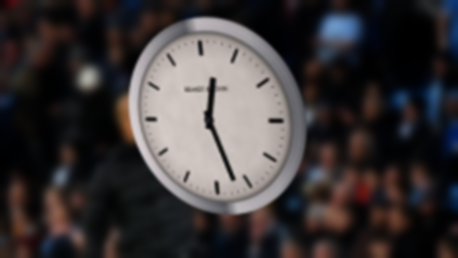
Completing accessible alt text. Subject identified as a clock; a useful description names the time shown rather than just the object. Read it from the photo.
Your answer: 12:27
